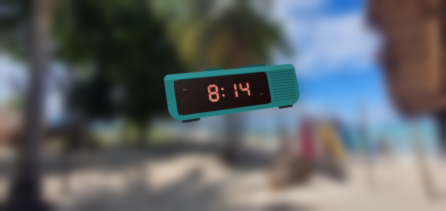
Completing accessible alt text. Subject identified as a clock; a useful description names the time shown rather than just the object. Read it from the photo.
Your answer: 8:14
